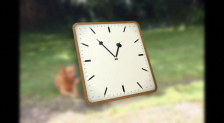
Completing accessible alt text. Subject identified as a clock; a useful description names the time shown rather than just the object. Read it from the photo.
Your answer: 12:54
